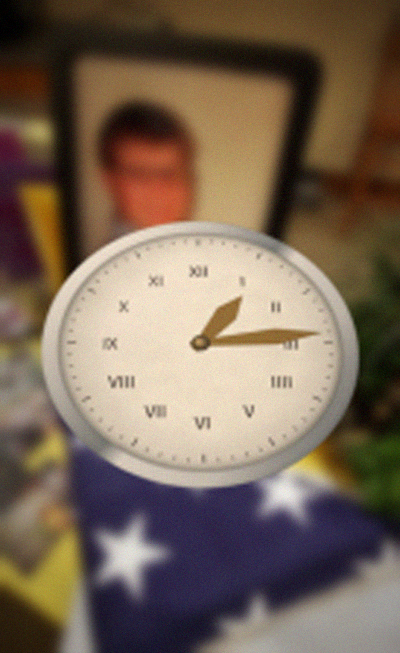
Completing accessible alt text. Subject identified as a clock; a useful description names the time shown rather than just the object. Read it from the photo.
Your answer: 1:14
